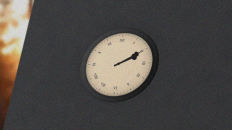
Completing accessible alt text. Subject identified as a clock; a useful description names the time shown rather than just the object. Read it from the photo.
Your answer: 2:10
